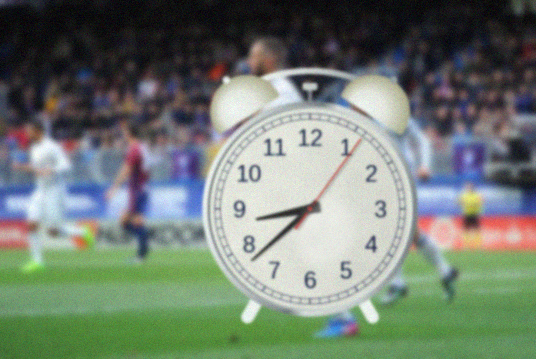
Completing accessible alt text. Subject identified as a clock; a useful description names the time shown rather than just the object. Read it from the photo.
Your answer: 8:38:06
